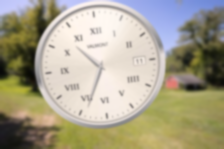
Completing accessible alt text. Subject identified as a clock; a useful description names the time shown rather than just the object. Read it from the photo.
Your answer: 10:34
